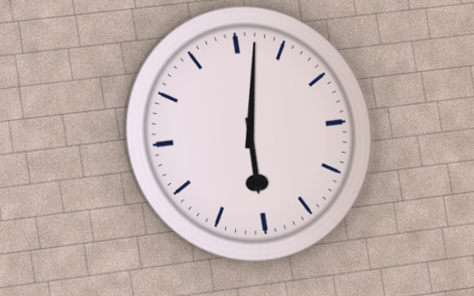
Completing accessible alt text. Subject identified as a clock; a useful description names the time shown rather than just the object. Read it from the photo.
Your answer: 6:02
